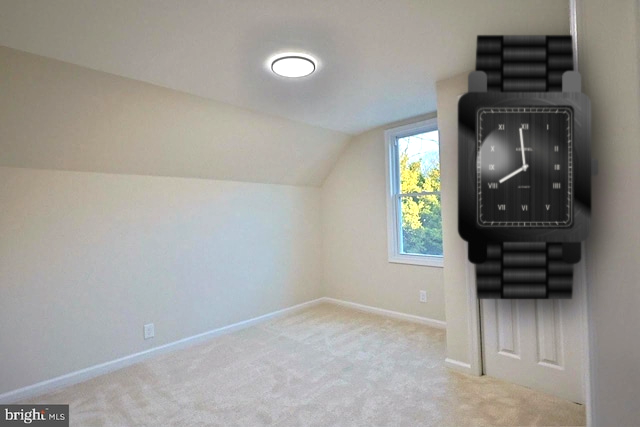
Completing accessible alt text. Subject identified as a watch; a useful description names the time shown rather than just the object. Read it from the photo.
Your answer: 7:59
